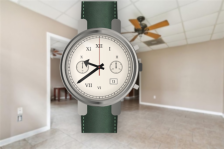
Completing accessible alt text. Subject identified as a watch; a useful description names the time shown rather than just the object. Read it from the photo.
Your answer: 9:39
